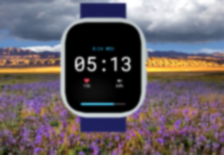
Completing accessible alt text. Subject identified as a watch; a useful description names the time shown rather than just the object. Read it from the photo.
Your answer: 5:13
